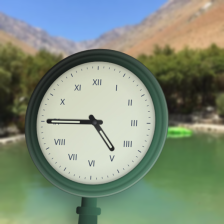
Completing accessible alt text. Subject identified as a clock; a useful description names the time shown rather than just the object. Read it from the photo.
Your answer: 4:45
